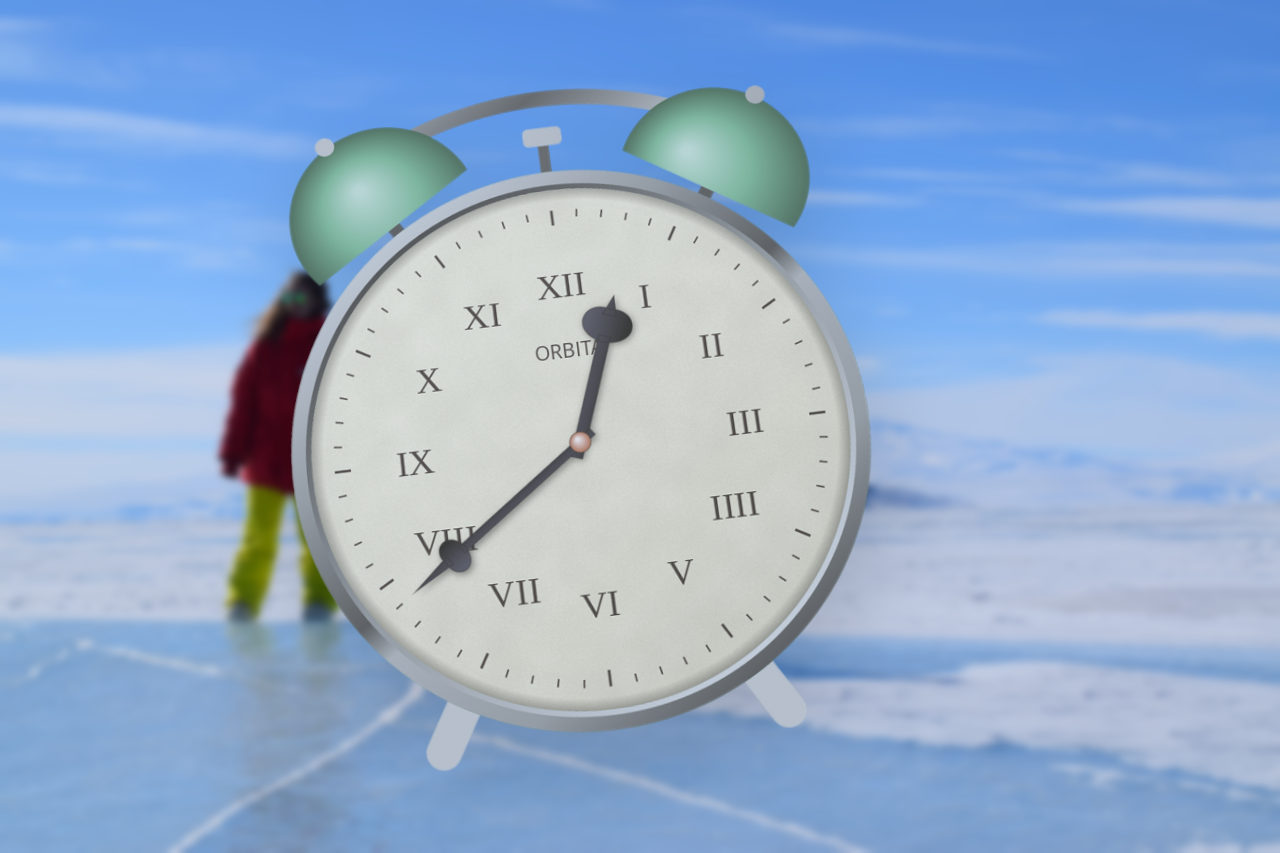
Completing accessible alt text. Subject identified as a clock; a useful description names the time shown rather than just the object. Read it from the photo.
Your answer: 12:39
